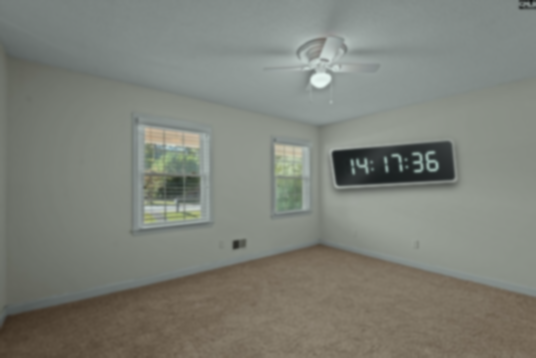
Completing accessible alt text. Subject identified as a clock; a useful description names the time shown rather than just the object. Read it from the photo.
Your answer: 14:17:36
